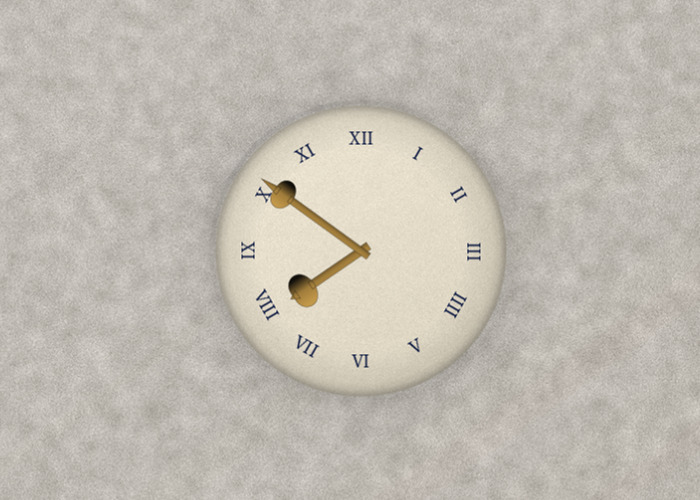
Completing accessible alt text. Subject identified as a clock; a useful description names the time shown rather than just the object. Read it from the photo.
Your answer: 7:51
